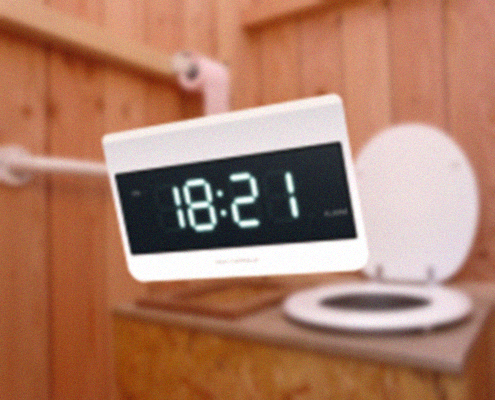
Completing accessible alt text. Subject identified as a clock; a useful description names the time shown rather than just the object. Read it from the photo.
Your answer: 18:21
